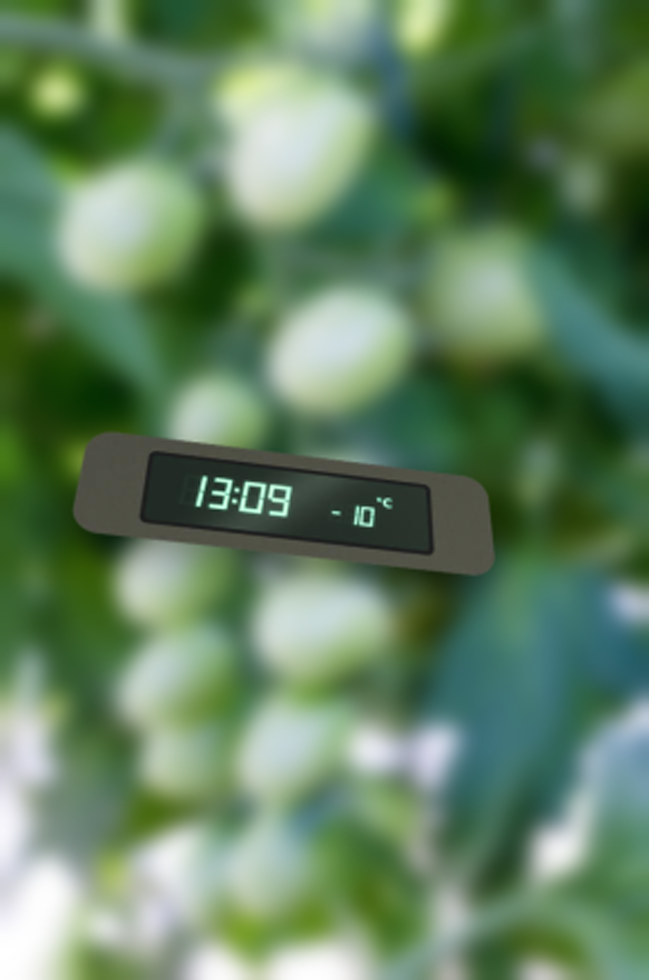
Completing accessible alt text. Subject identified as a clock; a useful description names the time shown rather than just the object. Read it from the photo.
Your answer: 13:09
